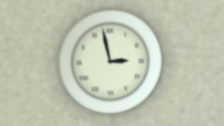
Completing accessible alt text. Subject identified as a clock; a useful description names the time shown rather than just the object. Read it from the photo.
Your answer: 2:58
